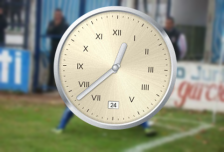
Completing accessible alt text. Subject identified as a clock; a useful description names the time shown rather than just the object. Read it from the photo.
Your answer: 12:38
